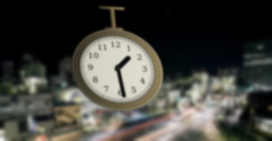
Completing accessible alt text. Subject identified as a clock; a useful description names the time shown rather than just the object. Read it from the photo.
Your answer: 1:29
